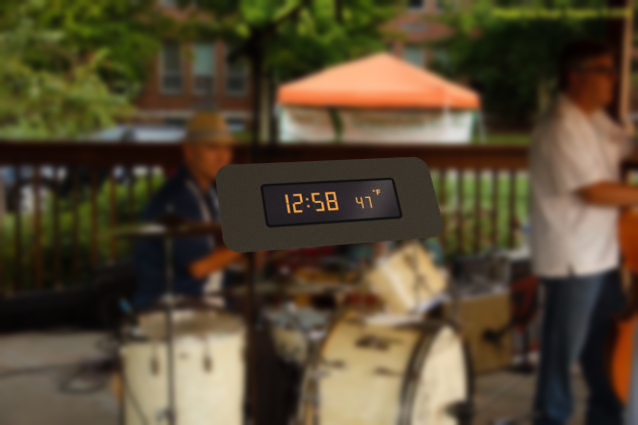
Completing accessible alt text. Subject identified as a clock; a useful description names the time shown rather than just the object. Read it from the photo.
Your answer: 12:58
